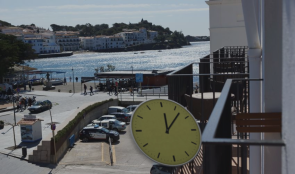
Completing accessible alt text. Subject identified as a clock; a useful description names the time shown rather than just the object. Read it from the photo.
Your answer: 12:07
